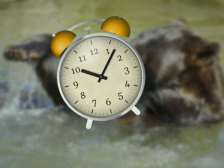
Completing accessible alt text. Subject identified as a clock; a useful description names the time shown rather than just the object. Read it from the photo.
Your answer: 10:07
